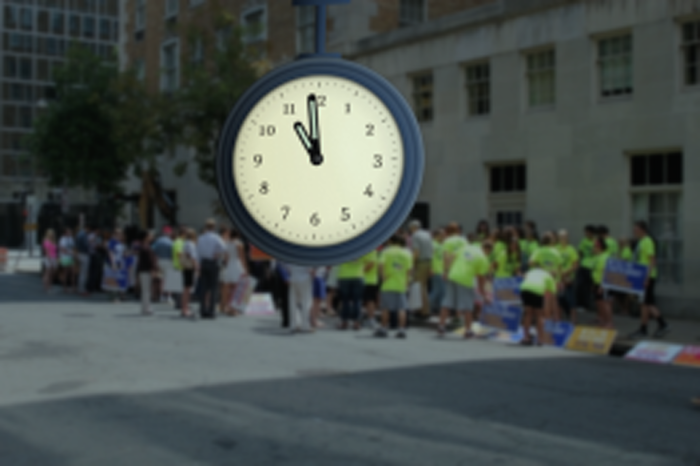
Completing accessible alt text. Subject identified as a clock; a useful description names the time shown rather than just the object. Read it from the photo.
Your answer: 10:59
